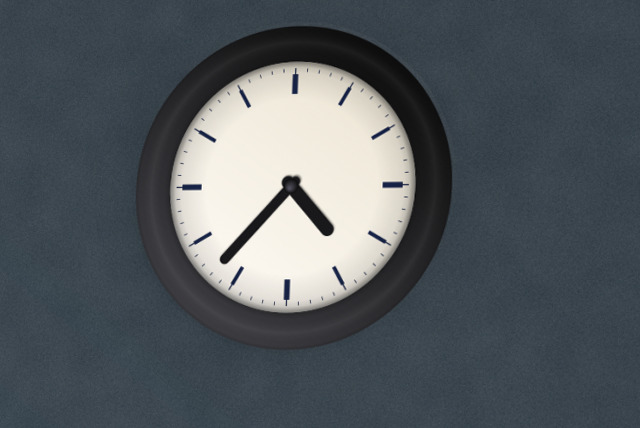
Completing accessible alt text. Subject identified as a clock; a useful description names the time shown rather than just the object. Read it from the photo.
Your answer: 4:37
